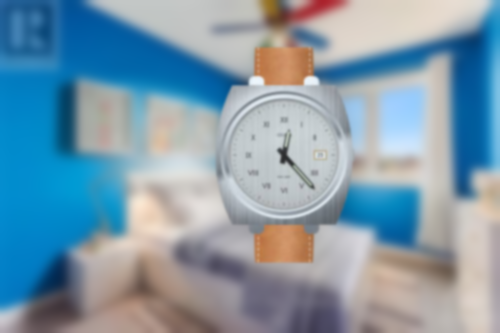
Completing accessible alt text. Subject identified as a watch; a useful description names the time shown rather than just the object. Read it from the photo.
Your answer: 12:23
